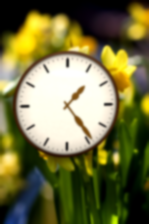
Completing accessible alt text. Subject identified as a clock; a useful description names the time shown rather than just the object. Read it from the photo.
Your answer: 1:24
